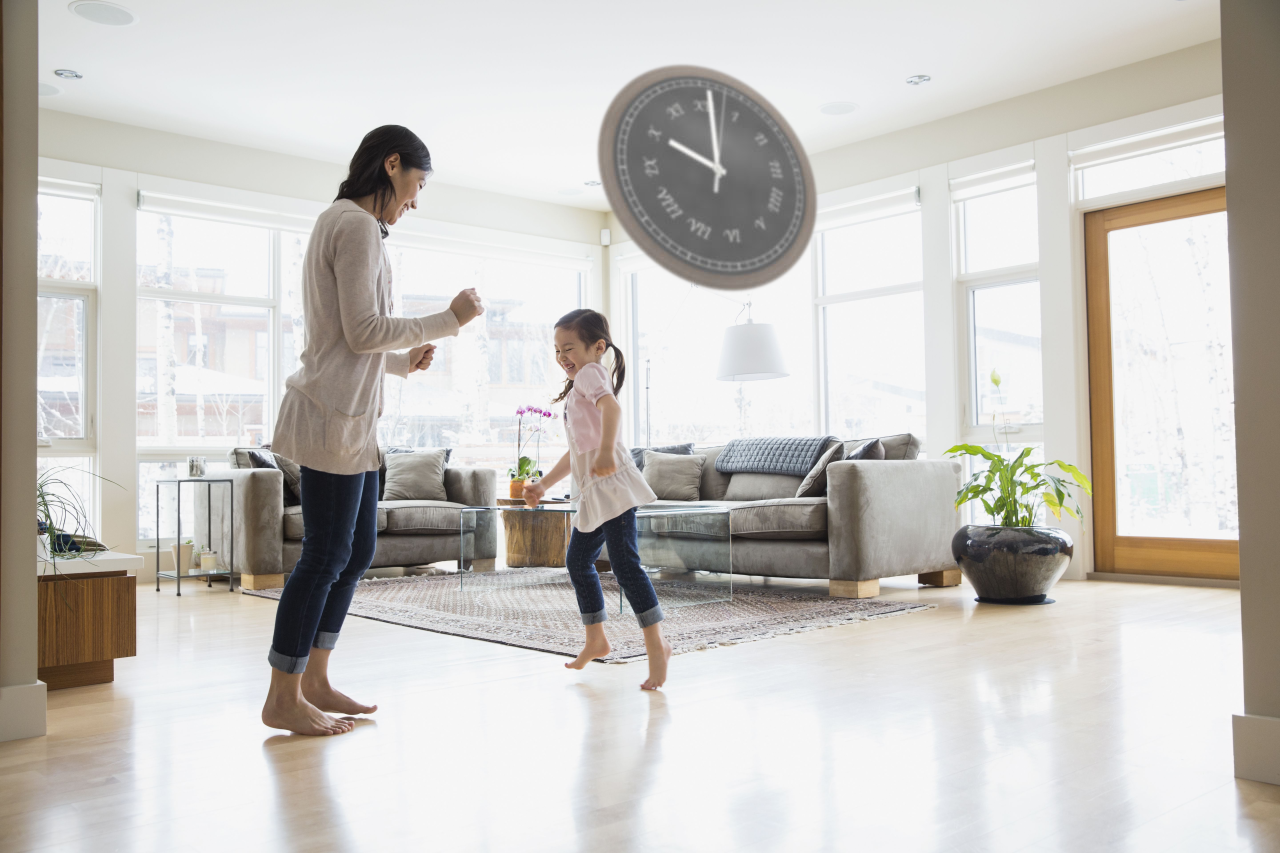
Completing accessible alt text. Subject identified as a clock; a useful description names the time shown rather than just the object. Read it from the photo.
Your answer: 10:01:03
